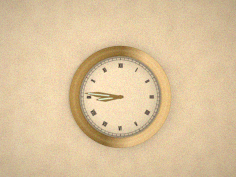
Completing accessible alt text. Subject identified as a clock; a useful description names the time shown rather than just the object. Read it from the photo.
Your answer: 8:46
